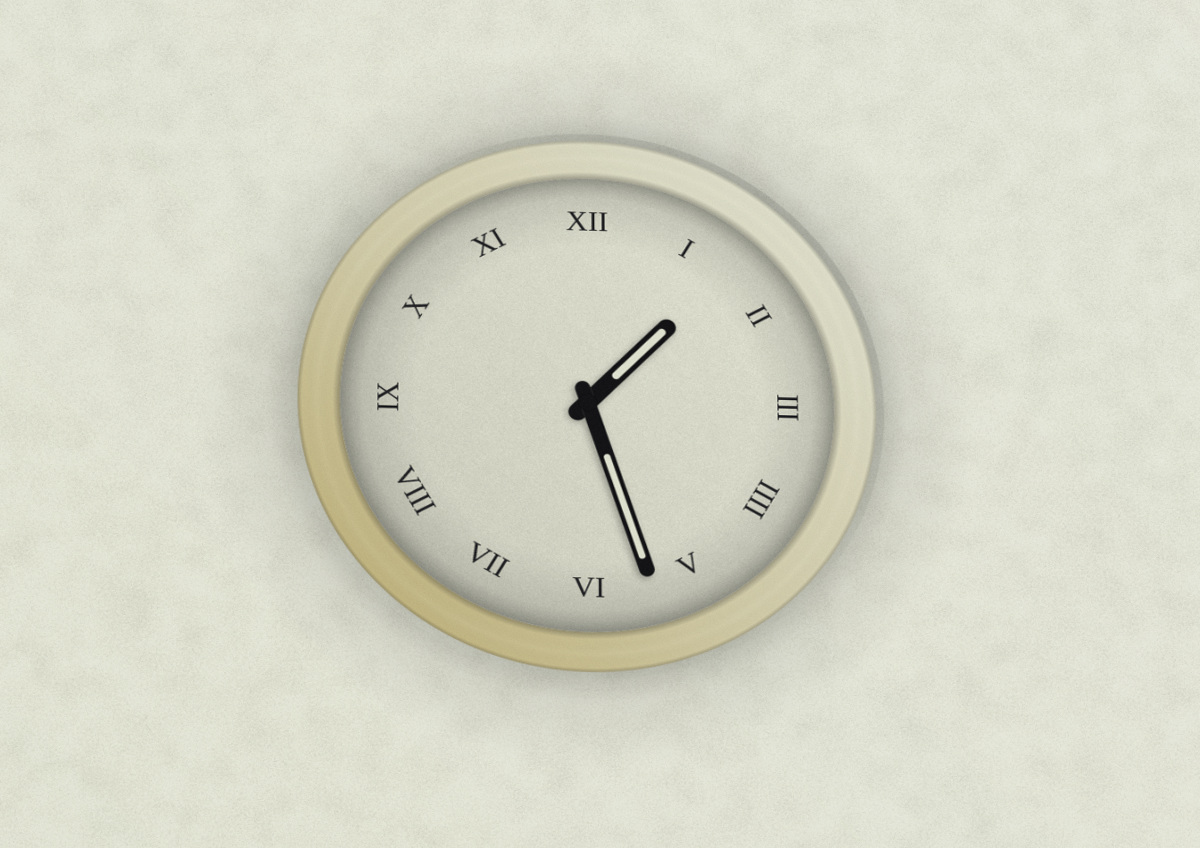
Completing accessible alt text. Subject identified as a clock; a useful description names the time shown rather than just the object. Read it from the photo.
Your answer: 1:27
